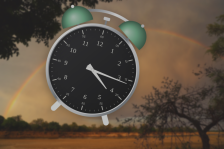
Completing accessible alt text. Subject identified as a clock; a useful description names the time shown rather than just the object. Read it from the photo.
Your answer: 4:16
